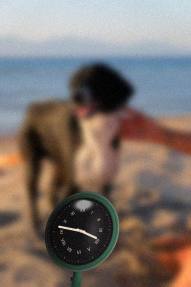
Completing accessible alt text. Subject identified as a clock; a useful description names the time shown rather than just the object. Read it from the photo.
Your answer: 3:47
